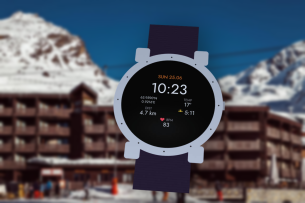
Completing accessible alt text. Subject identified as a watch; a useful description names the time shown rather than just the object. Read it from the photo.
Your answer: 10:23
